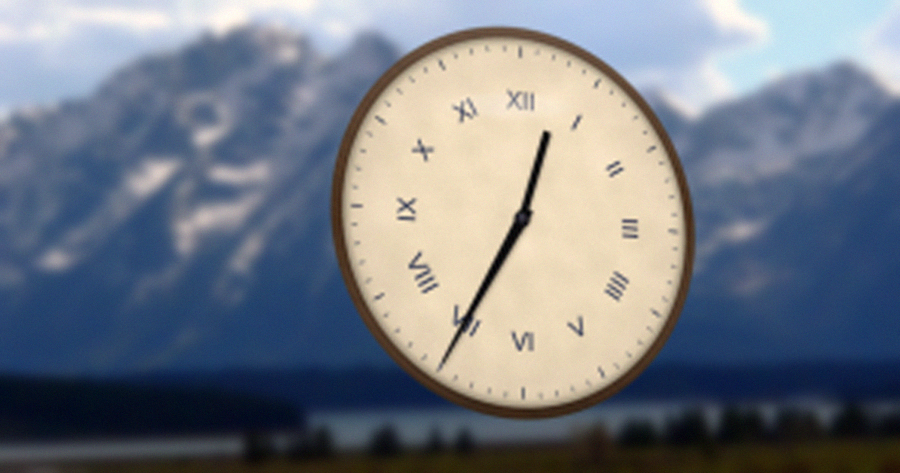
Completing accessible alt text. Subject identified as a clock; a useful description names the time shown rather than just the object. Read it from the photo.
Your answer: 12:35
